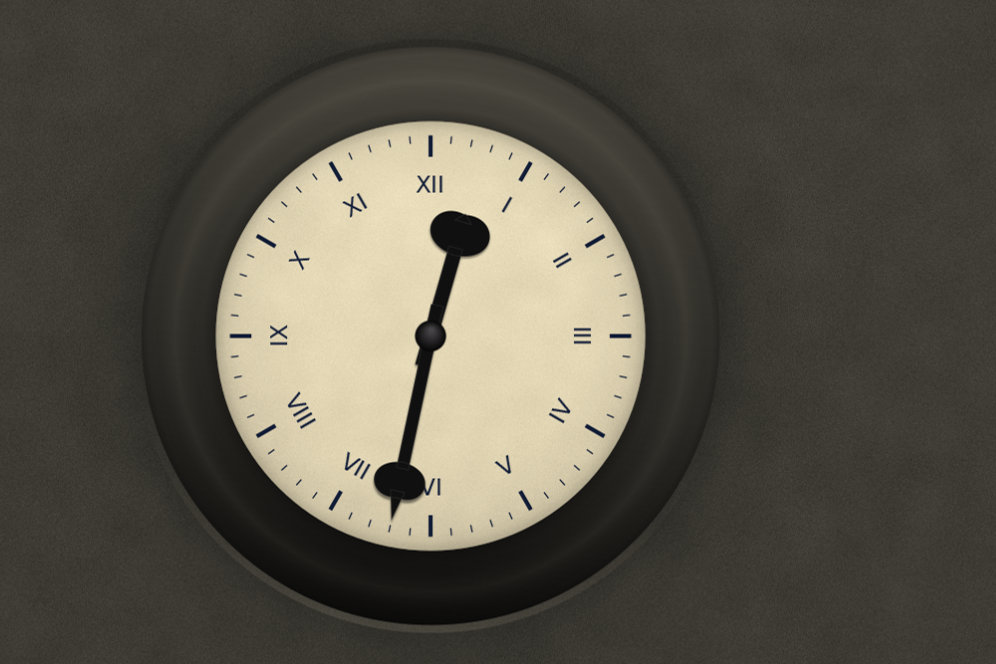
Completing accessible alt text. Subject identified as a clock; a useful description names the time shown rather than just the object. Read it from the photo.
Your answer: 12:32
